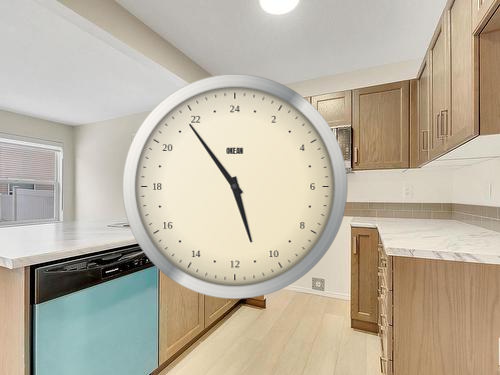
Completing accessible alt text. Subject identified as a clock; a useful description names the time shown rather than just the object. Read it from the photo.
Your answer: 10:54
